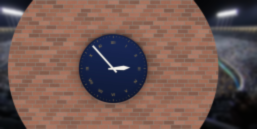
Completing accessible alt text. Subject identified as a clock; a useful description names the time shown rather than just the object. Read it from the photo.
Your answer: 2:53
